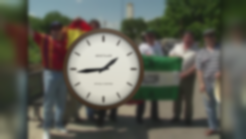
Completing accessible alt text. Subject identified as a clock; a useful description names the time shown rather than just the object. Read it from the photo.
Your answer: 1:44
